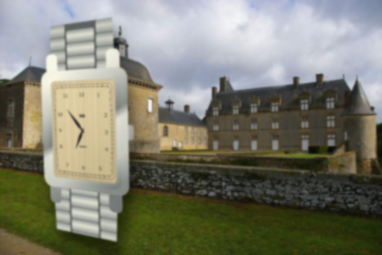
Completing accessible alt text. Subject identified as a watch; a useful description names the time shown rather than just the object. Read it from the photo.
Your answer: 6:53
